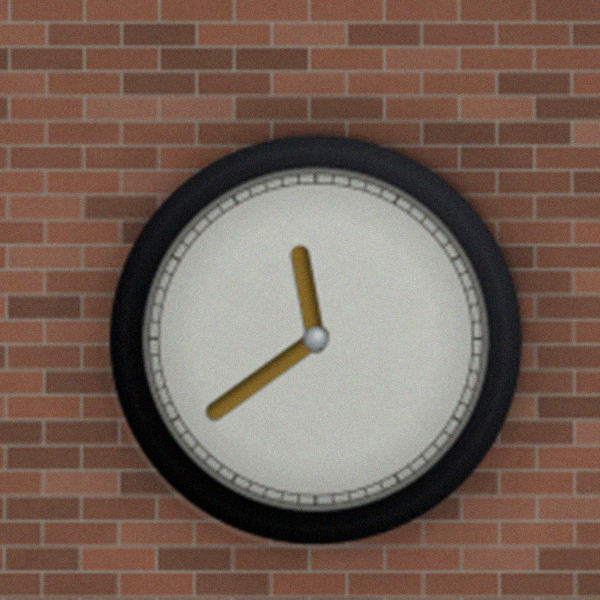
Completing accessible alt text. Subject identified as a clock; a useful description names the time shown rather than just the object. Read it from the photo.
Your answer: 11:39
